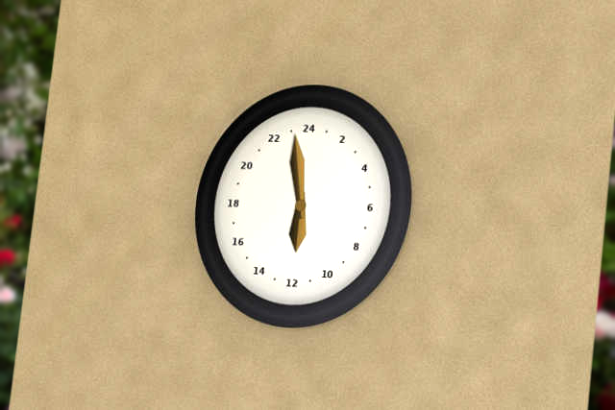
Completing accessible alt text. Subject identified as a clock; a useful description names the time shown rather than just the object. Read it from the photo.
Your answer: 11:58
